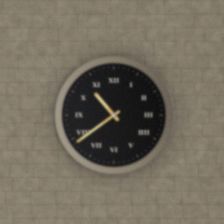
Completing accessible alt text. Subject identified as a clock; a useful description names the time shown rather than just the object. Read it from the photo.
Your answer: 10:39
